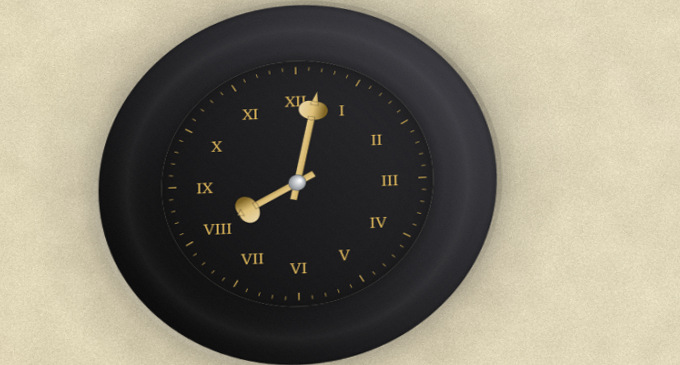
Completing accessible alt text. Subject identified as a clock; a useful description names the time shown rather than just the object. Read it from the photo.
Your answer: 8:02
